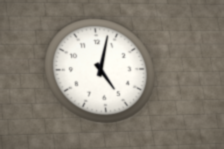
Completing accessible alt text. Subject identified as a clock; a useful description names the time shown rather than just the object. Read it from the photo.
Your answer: 5:03
